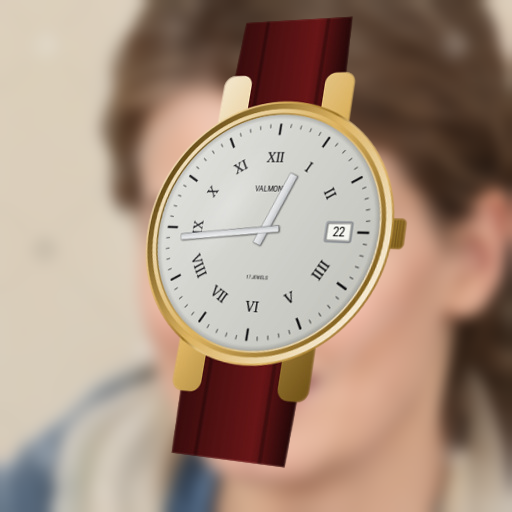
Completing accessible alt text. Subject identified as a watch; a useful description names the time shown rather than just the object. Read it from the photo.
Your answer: 12:44
